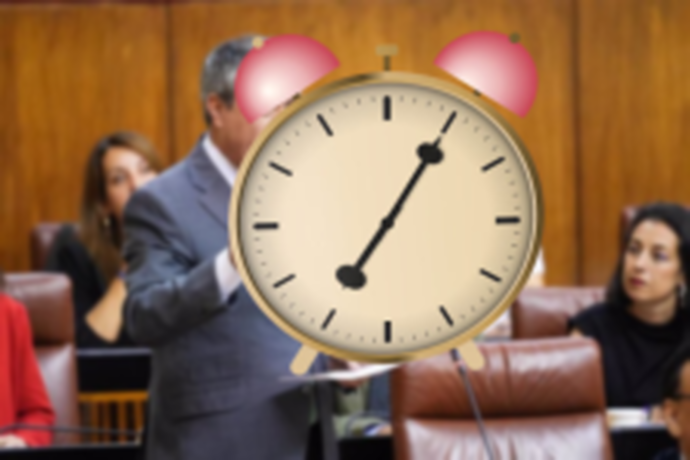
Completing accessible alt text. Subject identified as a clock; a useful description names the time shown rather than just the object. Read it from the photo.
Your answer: 7:05
